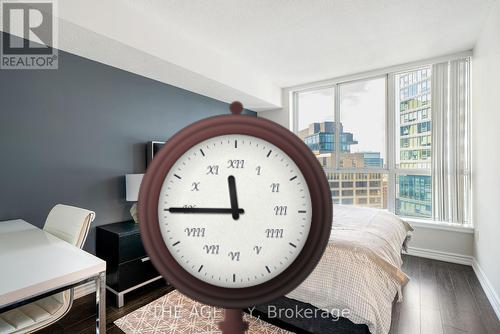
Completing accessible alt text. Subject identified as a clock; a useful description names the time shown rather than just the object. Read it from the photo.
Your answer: 11:45
